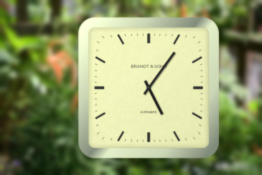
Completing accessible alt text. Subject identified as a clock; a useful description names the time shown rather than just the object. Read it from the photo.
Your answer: 5:06
